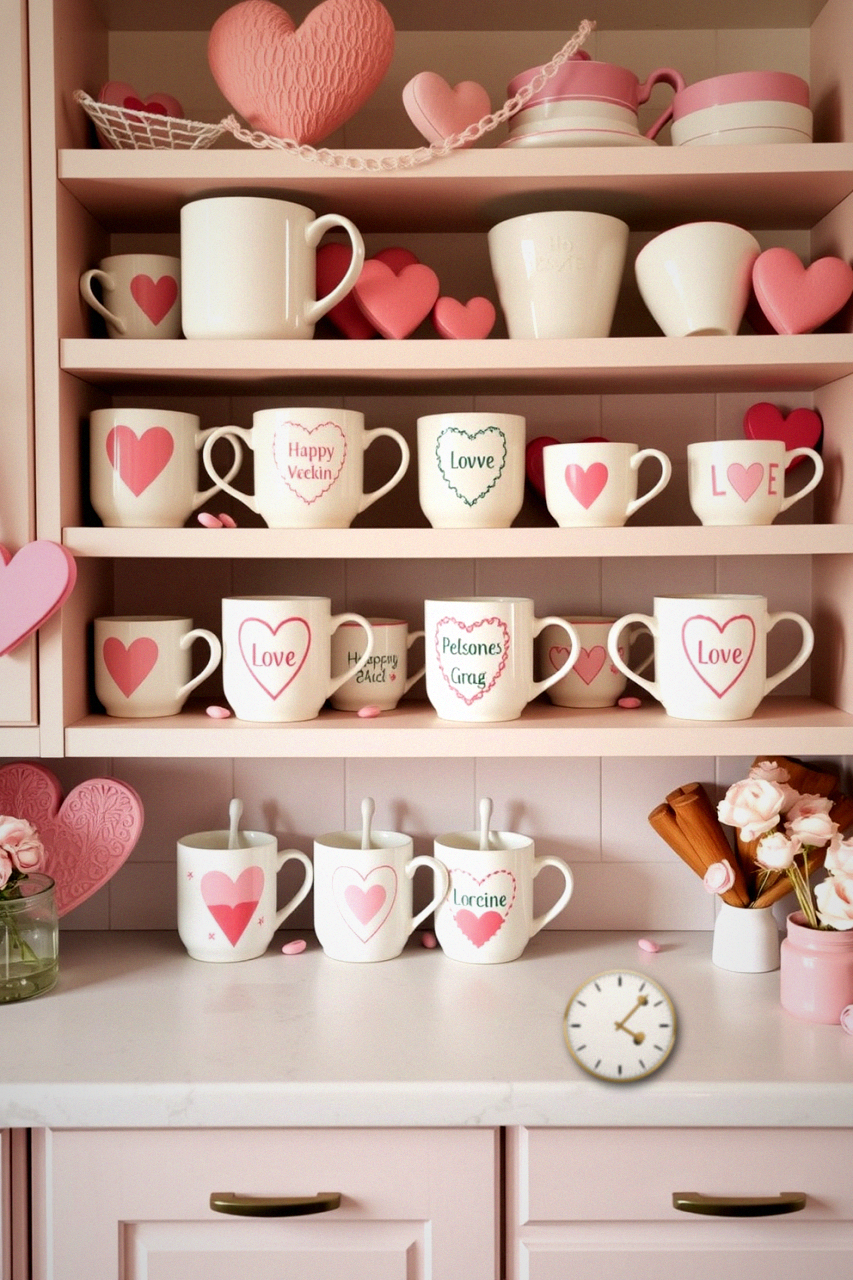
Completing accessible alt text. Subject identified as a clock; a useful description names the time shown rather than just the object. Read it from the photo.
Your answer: 4:07
